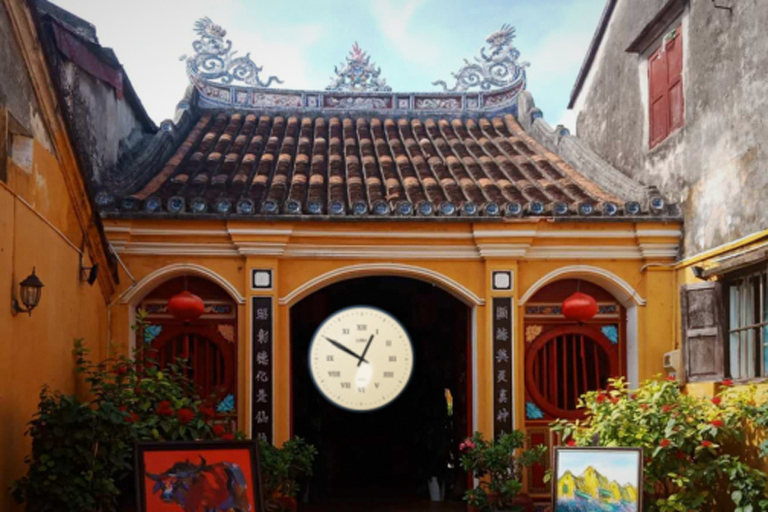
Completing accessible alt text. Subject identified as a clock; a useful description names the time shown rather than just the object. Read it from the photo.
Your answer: 12:50
